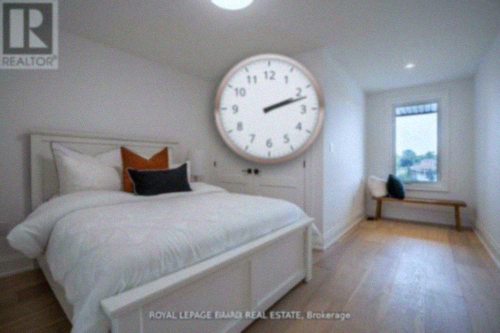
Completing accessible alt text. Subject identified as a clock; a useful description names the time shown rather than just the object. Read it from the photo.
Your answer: 2:12
